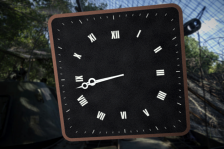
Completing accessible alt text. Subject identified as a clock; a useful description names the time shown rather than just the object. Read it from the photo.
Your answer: 8:43
